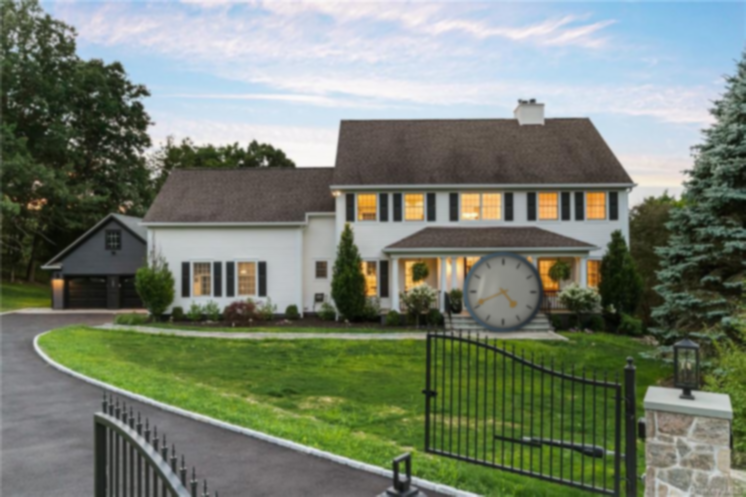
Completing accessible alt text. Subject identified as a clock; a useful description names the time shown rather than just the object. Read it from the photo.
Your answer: 4:41
